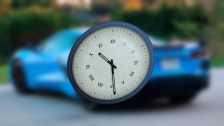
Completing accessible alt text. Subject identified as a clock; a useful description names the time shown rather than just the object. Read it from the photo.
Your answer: 10:29
